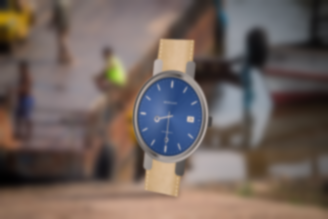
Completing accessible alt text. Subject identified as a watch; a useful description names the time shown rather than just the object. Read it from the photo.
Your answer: 8:30
